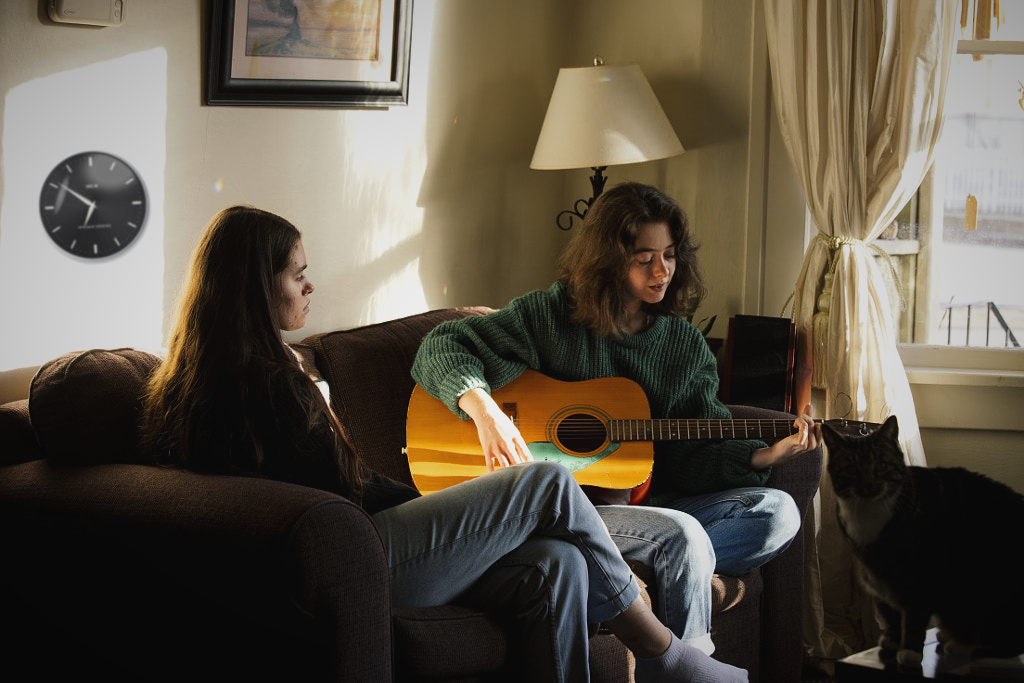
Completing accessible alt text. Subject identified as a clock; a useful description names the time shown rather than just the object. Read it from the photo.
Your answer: 6:51
